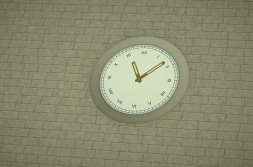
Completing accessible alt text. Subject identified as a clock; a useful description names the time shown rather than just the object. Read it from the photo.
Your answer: 11:08
